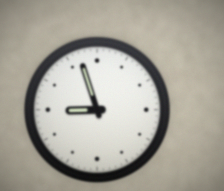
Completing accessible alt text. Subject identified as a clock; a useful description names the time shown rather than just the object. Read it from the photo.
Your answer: 8:57
